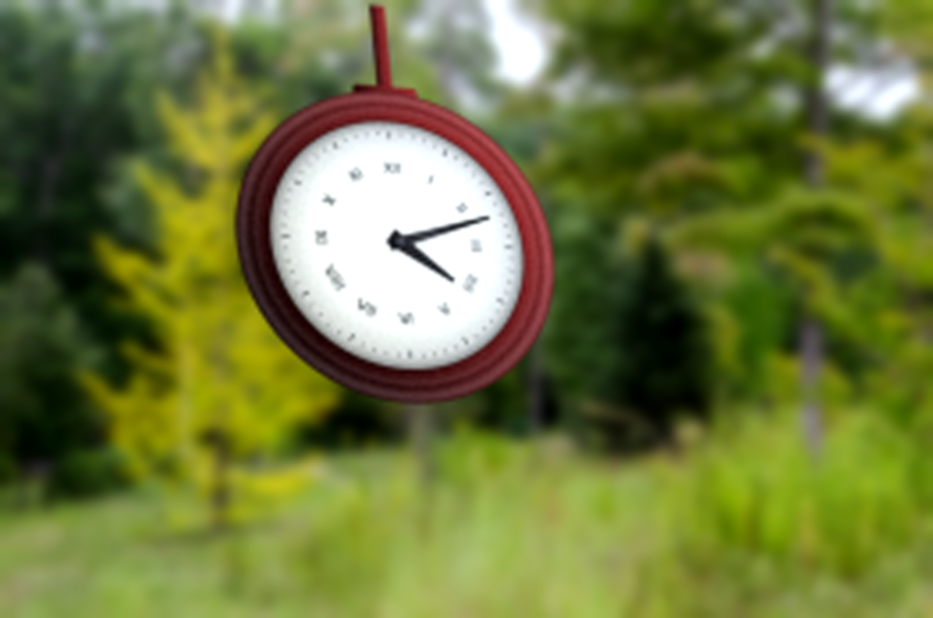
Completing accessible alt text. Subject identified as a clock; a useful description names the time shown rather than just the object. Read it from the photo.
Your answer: 4:12
